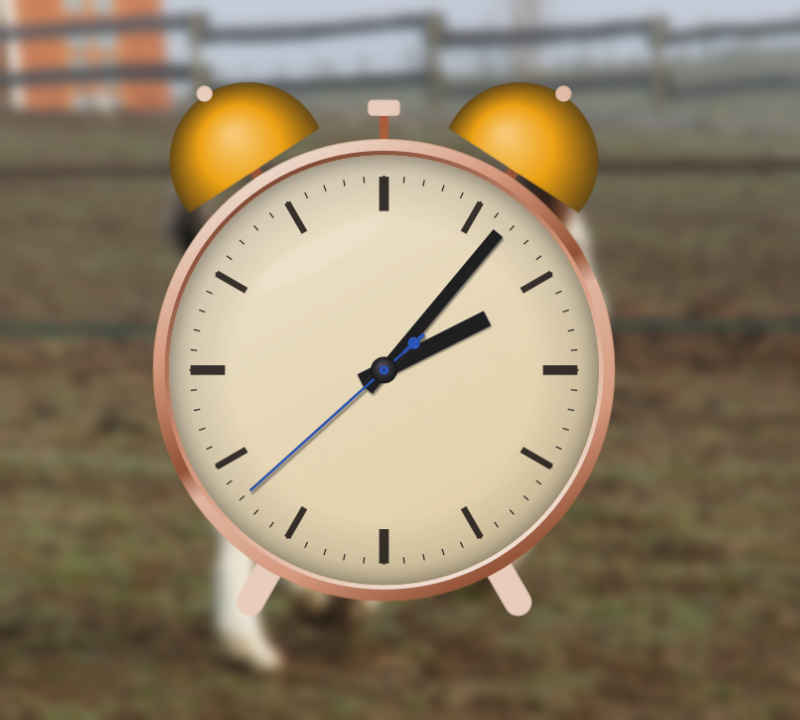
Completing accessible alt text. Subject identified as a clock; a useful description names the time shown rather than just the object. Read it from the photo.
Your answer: 2:06:38
